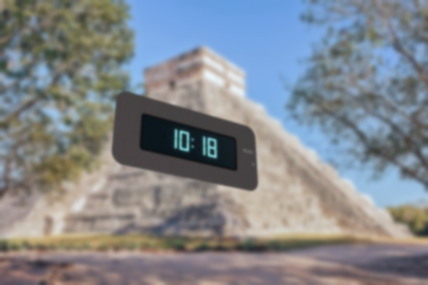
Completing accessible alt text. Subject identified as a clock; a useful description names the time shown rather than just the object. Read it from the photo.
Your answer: 10:18
